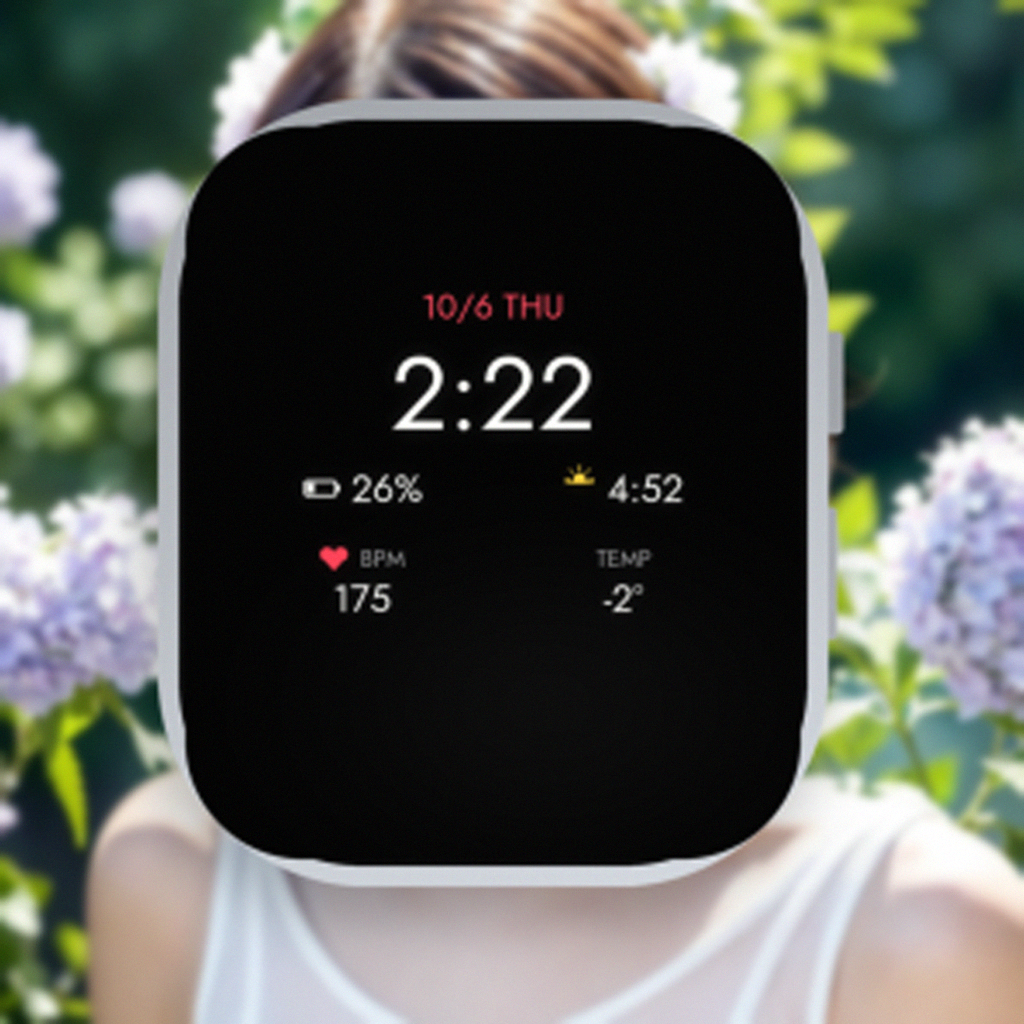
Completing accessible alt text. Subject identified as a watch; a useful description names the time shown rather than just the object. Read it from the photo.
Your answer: 2:22
